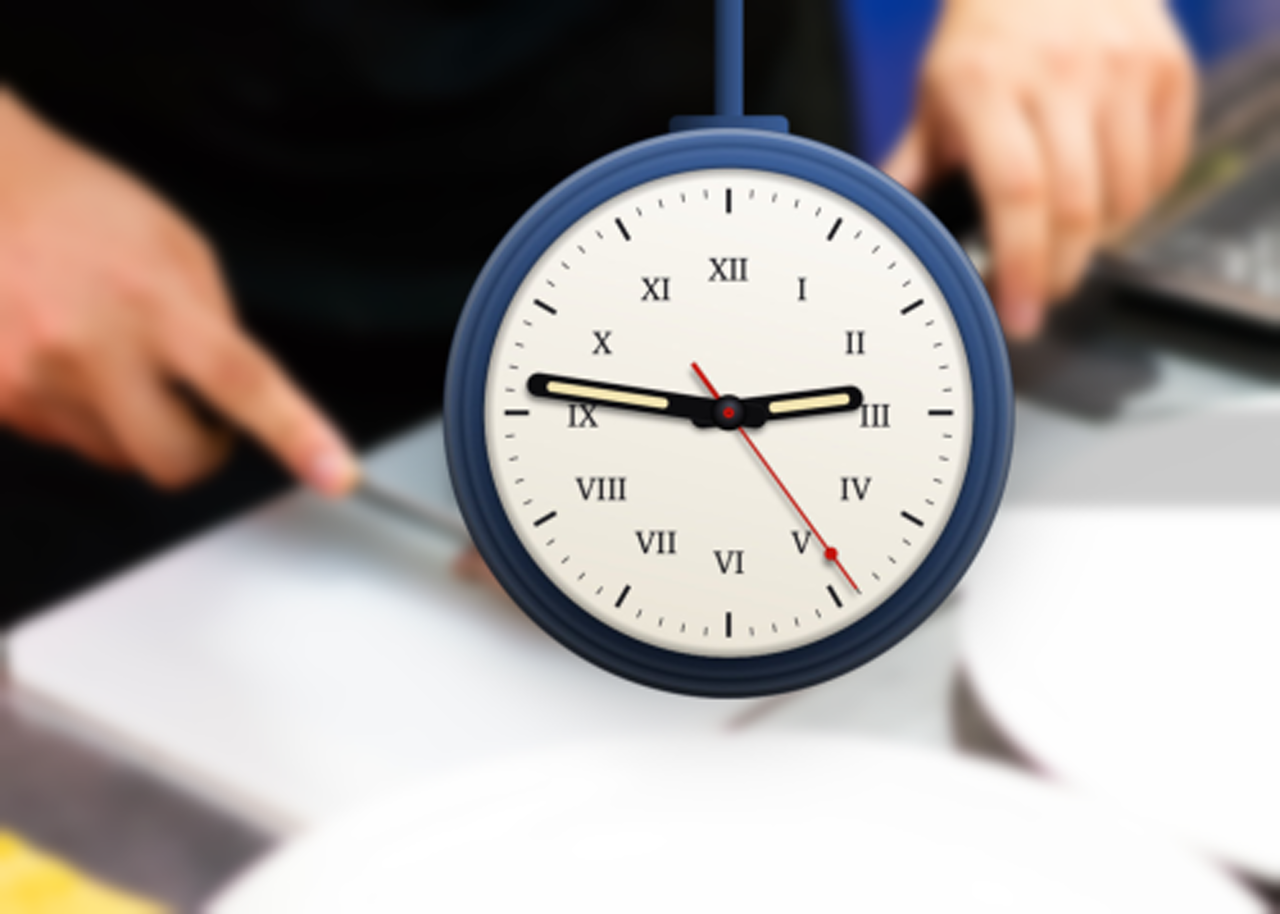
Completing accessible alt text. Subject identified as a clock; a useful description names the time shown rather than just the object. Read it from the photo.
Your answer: 2:46:24
